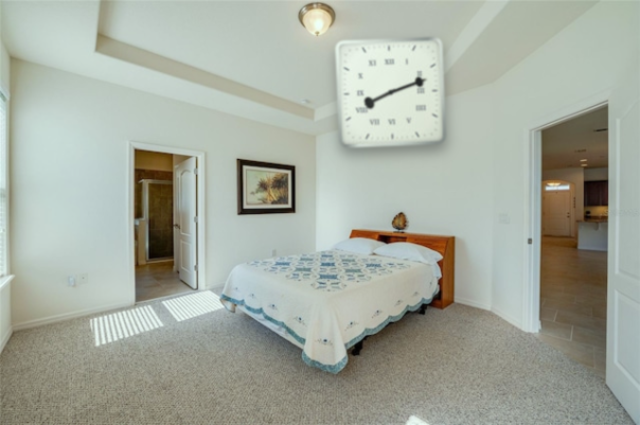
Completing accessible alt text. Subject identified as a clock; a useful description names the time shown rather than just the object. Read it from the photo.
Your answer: 8:12
